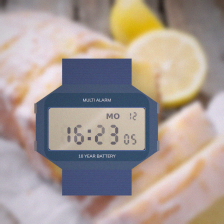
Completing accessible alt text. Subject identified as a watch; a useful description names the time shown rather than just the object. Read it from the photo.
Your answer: 16:23:05
